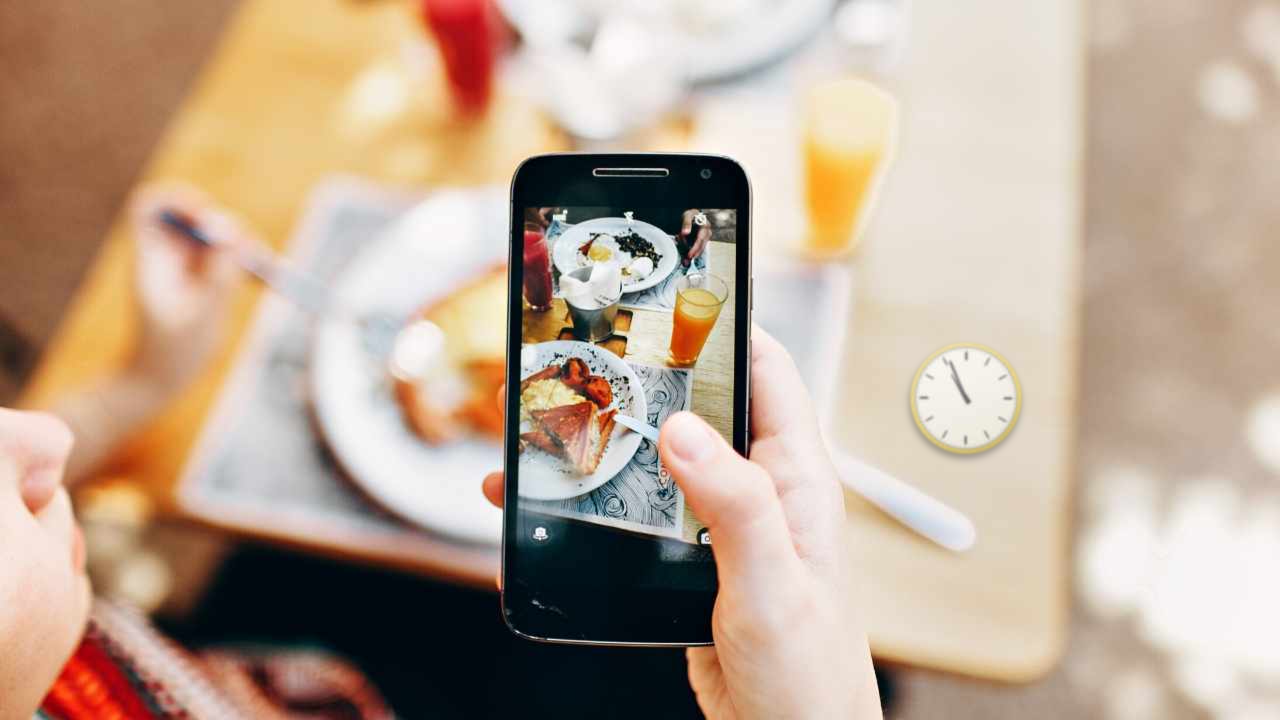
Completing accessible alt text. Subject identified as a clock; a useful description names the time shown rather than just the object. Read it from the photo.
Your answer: 10:56
